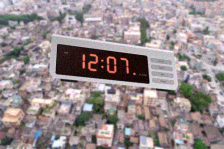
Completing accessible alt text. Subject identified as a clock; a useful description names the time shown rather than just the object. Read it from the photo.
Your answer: 12:07
